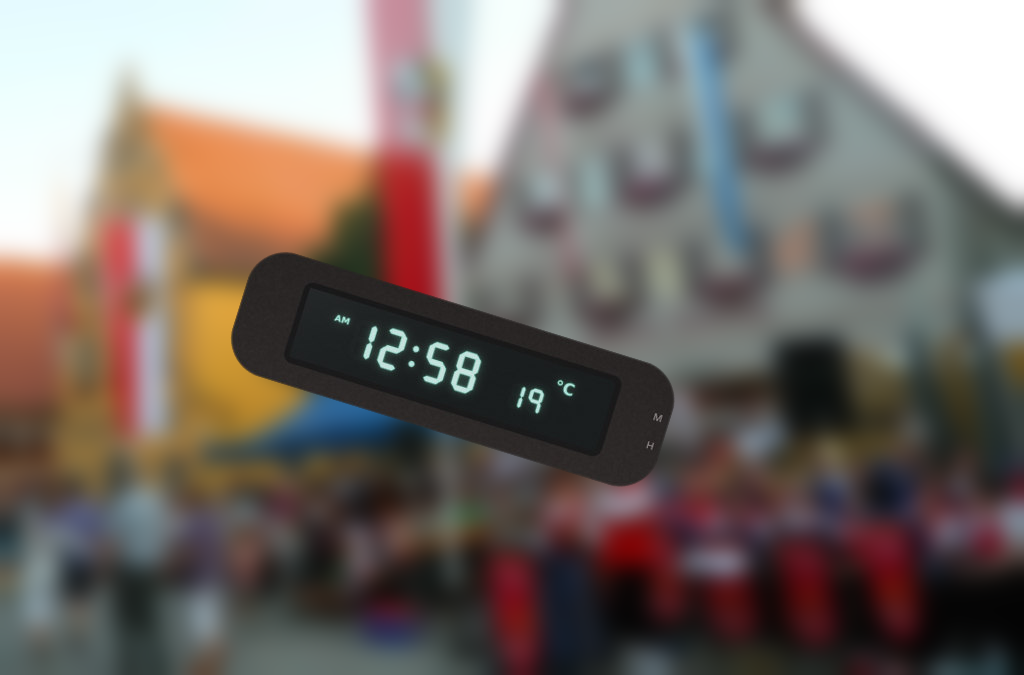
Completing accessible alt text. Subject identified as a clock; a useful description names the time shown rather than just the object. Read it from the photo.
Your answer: 12:58
